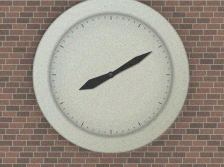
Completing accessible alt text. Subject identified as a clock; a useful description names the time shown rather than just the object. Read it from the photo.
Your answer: 8:10
